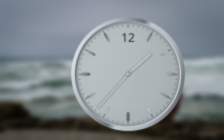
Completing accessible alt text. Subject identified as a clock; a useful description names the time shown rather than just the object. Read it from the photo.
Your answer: 1:37
